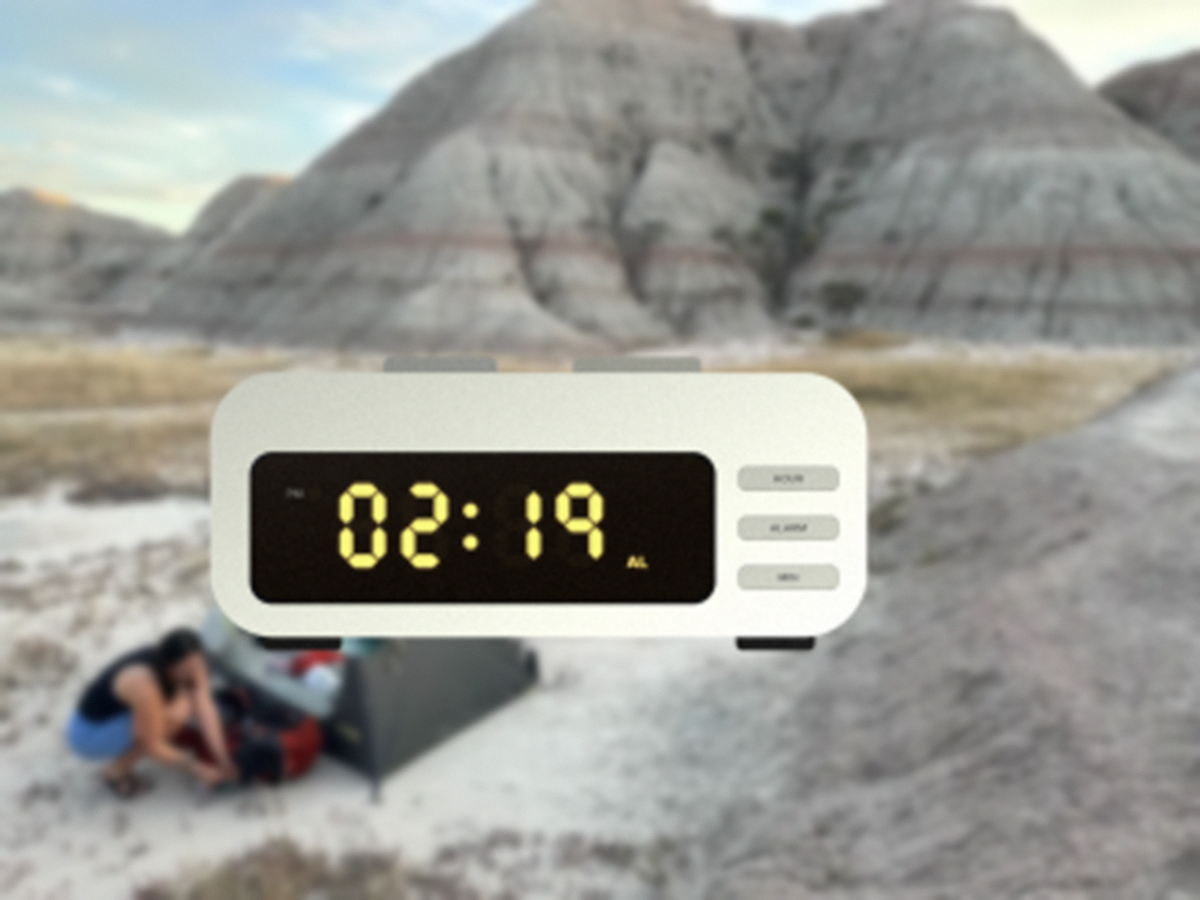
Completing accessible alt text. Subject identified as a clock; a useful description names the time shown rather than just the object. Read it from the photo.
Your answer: 2:19
